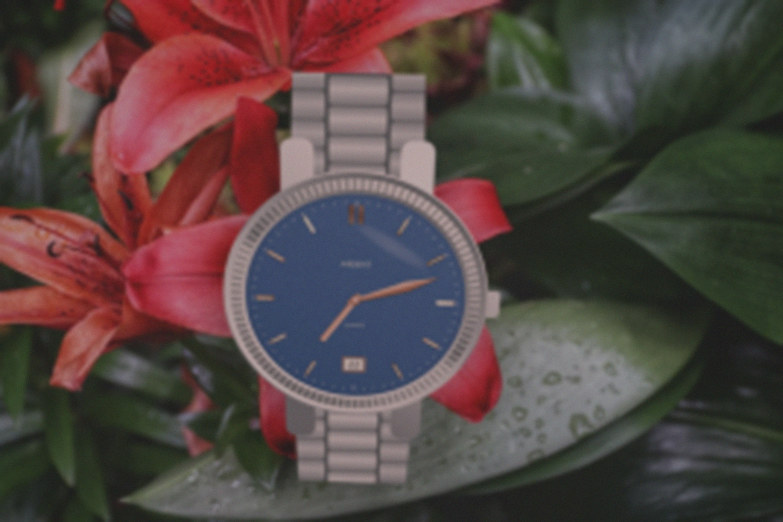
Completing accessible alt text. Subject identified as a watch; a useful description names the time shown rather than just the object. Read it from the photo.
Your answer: 7:12
